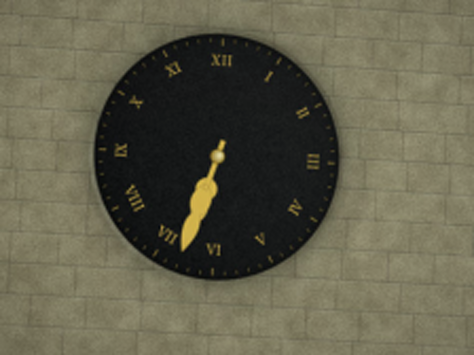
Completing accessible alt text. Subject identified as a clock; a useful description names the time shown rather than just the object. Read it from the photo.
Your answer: 6:33
